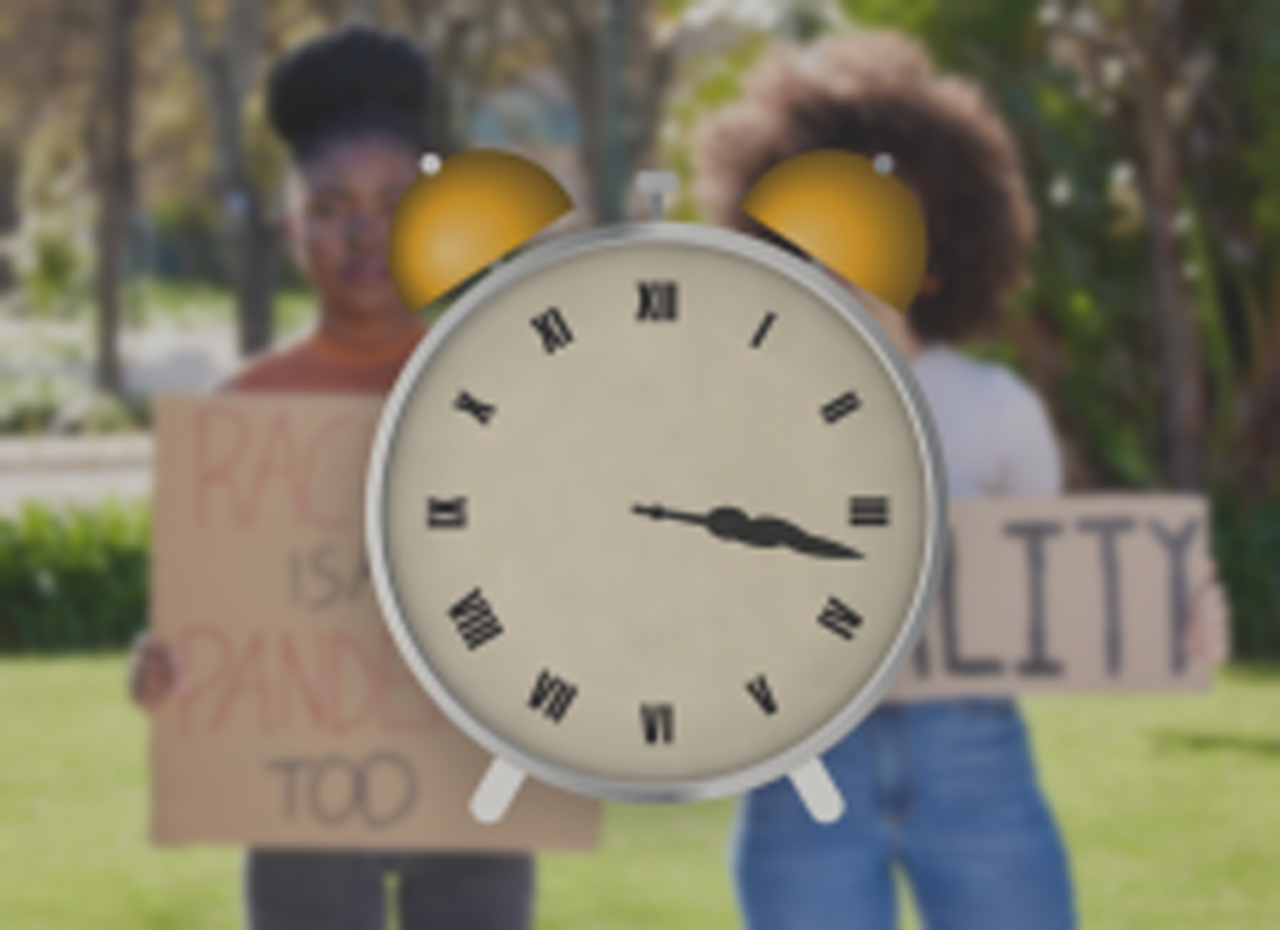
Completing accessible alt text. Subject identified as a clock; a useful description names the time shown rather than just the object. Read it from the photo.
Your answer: 3:17
